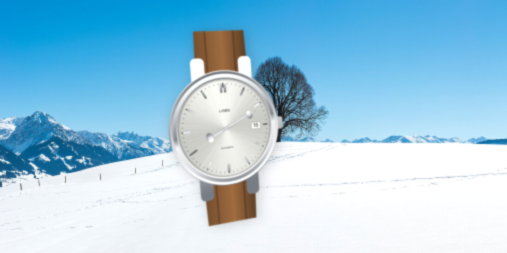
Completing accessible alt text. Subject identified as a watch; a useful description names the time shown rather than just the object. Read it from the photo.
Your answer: 8:11
